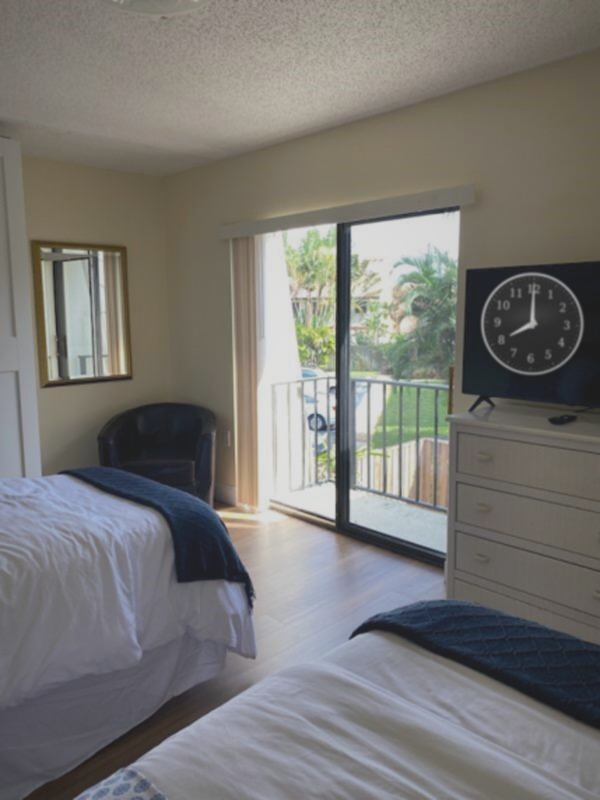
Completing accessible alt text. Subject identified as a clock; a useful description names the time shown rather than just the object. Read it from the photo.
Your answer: 8:00
